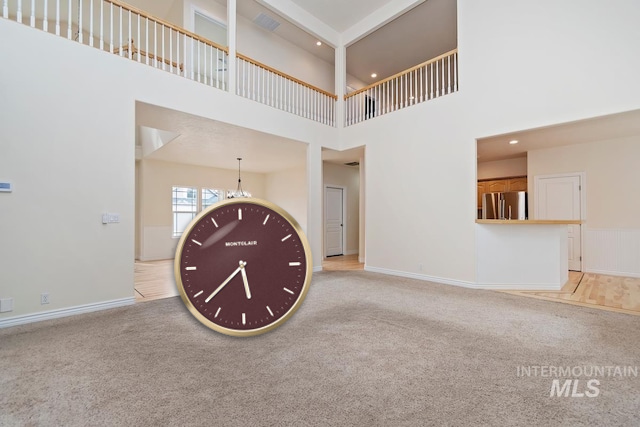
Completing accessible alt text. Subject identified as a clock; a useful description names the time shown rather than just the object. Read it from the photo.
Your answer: 5:38
